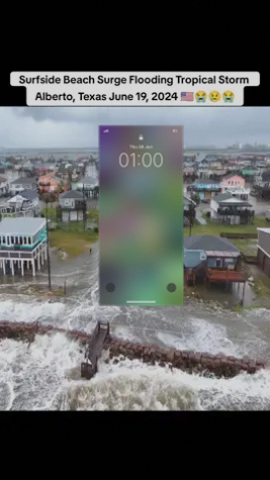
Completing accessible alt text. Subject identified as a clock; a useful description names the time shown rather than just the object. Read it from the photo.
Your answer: 1:00
